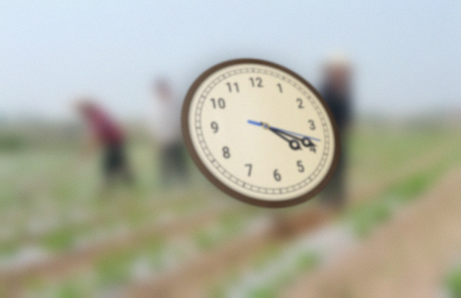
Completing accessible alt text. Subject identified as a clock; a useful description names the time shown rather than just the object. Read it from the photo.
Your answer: 4:19:18
